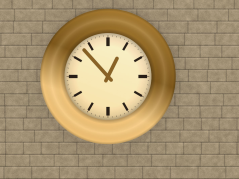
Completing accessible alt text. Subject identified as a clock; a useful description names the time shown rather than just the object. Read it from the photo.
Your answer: 12:53
